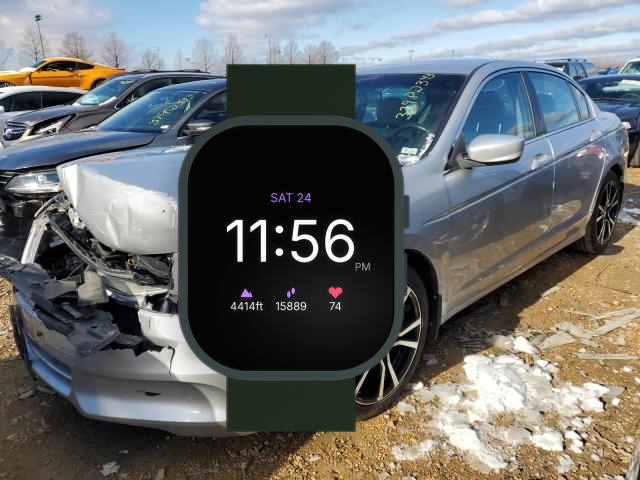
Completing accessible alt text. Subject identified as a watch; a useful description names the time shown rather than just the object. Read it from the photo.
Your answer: 11:56
